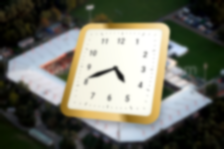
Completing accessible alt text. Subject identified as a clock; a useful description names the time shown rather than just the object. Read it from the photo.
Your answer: 4:41
